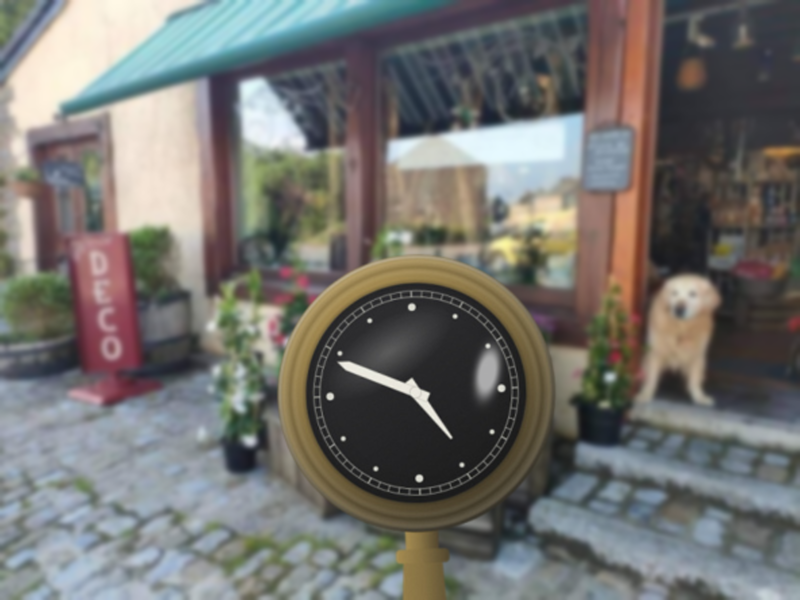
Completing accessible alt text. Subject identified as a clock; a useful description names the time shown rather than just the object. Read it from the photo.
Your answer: 4:49
